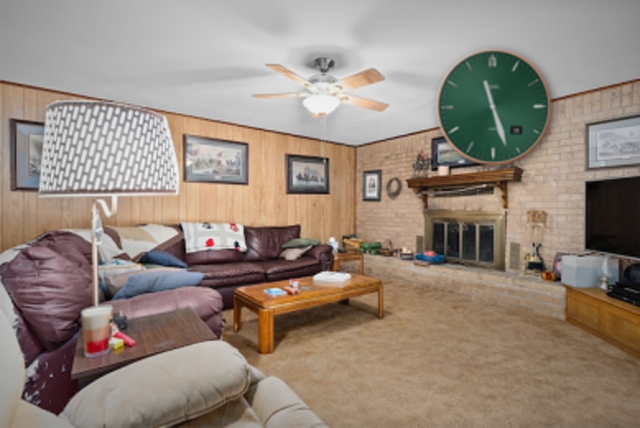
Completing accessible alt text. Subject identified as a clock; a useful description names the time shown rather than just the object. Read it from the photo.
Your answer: 11:27
